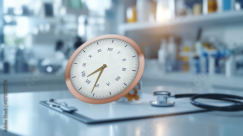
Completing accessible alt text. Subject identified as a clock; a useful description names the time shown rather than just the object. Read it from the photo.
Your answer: 7:31
